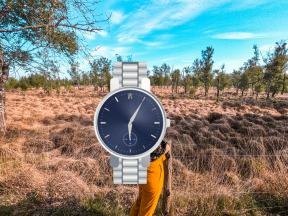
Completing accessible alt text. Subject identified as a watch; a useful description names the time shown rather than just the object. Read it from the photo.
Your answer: 6:05
